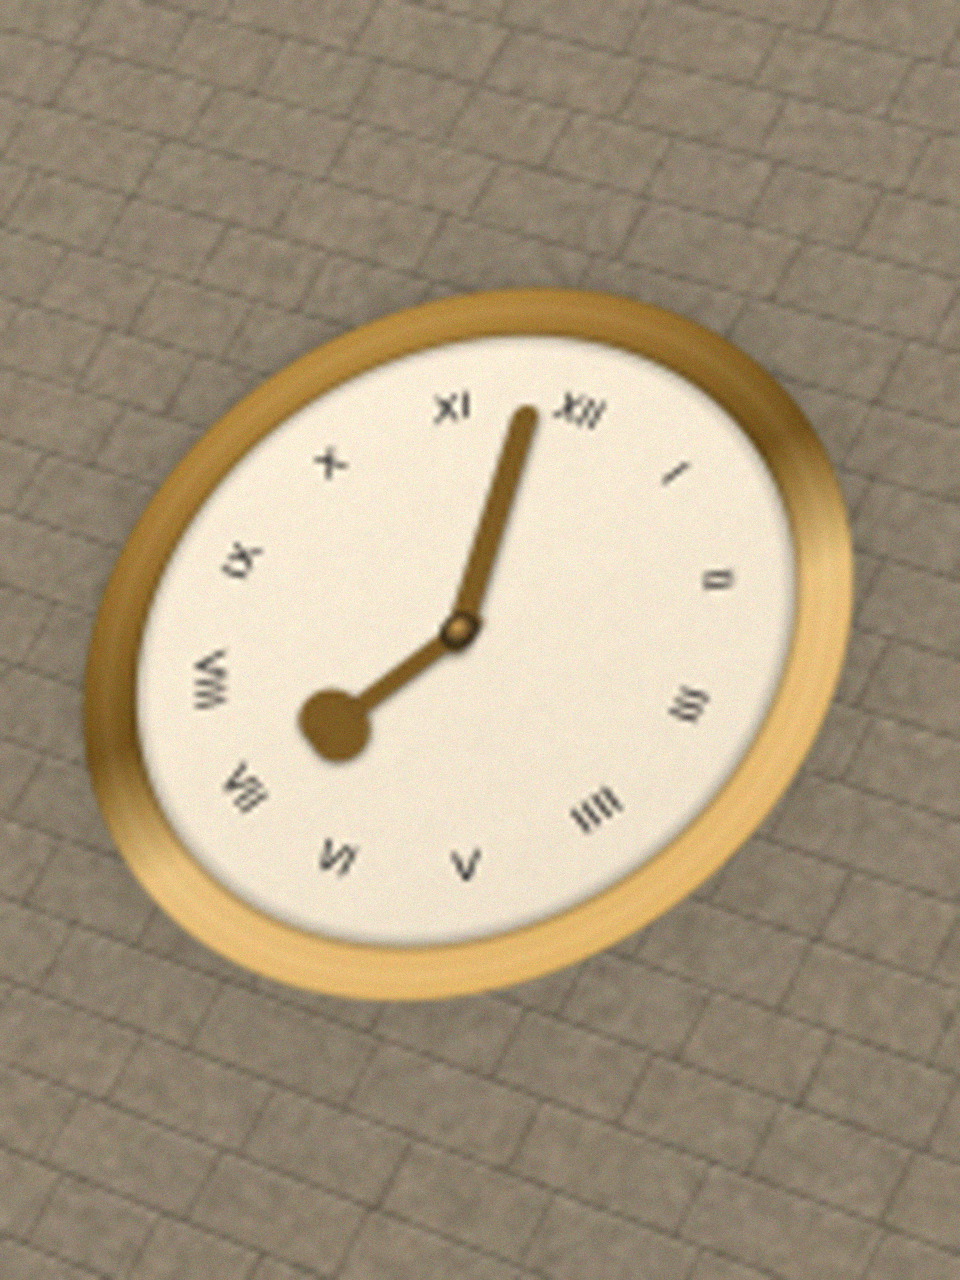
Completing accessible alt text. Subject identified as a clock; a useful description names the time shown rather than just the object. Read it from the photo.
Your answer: 6:58
